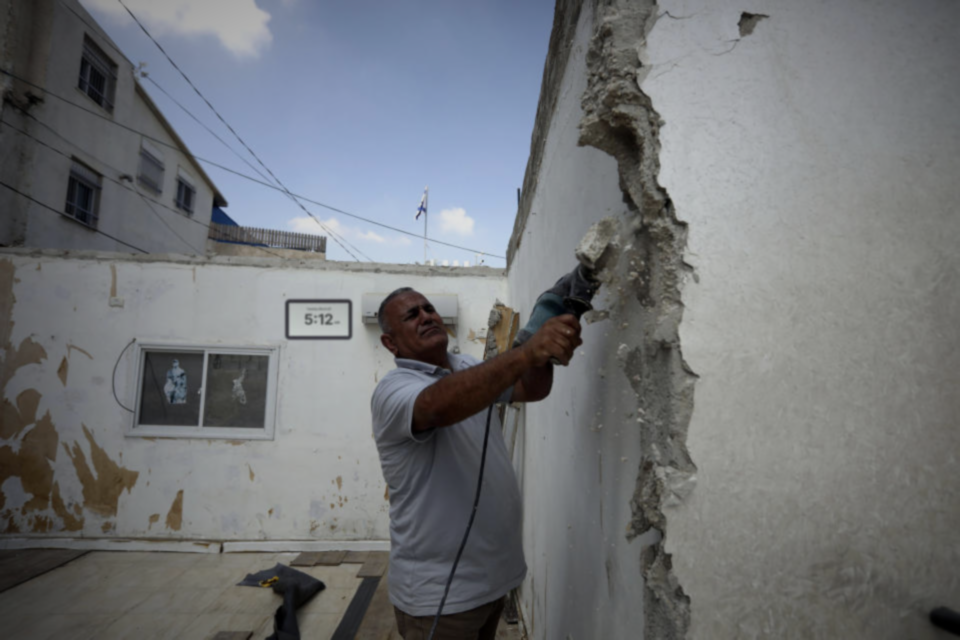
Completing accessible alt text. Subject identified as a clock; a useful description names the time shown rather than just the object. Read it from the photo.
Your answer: 5:12
